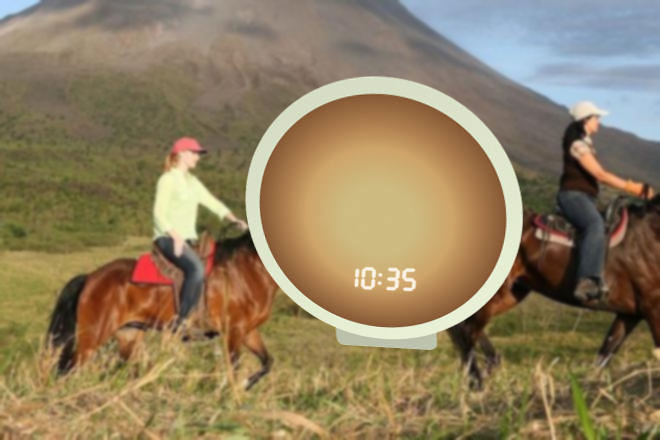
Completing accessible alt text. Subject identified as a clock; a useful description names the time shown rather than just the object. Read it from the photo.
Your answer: 10:35
